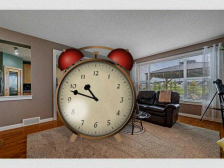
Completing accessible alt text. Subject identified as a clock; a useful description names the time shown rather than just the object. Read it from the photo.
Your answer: 10:48
